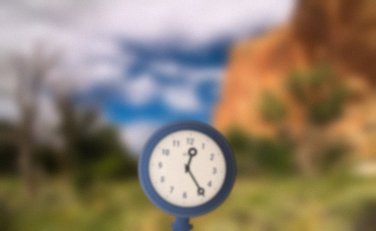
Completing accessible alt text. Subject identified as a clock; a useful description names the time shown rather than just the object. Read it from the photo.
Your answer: 12:24
